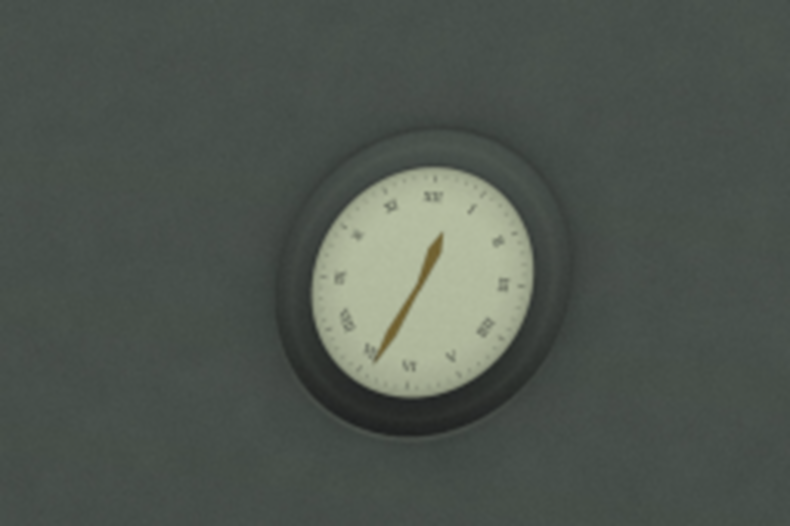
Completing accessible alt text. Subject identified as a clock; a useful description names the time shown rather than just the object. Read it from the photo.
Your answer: 12:34
